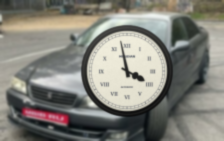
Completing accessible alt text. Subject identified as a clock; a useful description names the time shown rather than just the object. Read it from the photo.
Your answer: 3:58
